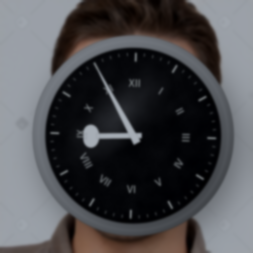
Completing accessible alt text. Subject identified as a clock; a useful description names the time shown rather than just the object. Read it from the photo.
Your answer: 8:55
